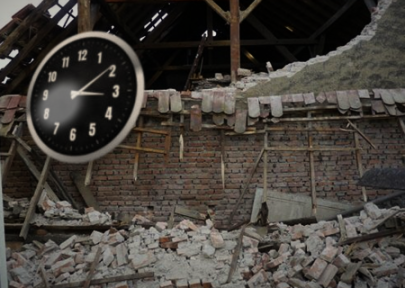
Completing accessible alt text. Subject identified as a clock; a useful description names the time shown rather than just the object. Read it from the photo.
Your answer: 3:09
